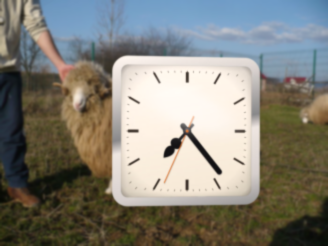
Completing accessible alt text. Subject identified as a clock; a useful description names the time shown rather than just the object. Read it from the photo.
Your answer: 7:23:34
